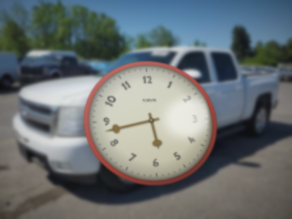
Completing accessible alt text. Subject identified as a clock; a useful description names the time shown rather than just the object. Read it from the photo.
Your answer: 5:43
